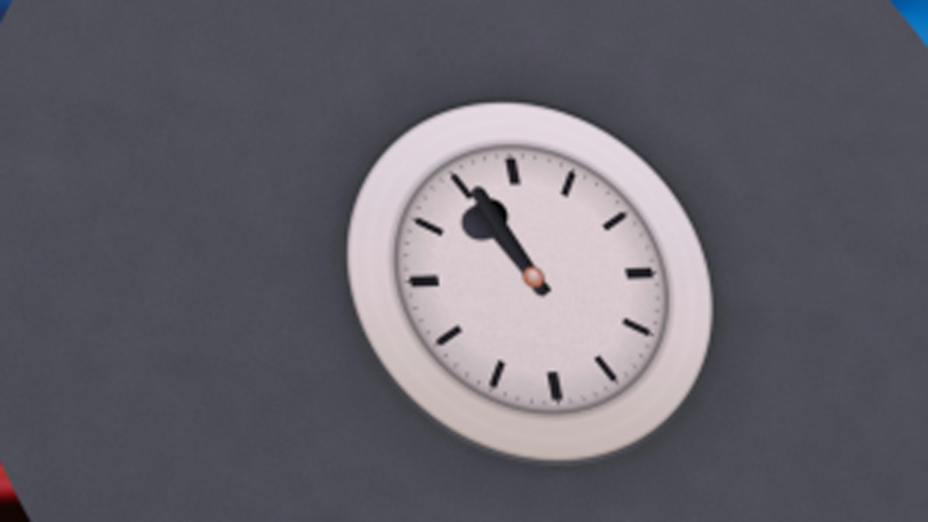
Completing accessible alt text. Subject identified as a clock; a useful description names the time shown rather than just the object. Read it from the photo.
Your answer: 10:56
